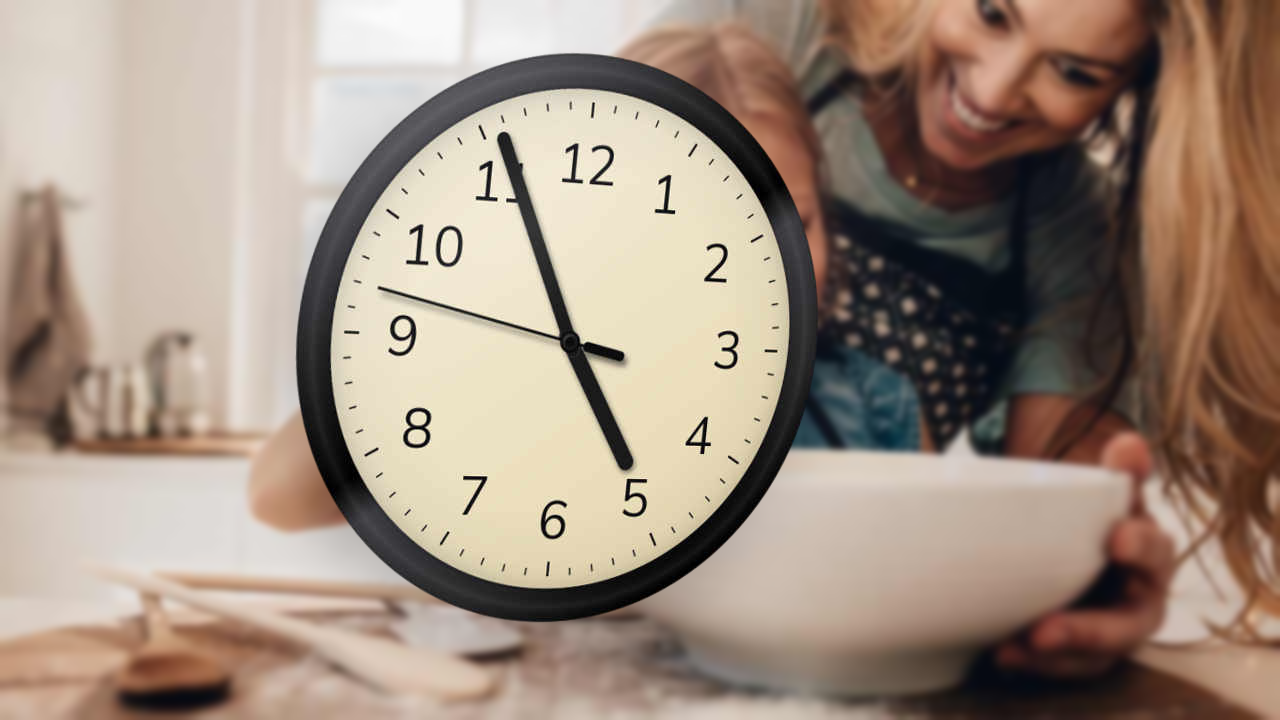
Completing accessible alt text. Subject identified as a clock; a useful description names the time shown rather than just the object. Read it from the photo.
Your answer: 4:55:47
